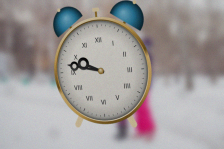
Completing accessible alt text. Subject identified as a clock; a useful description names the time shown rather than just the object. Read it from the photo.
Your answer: 9:47
